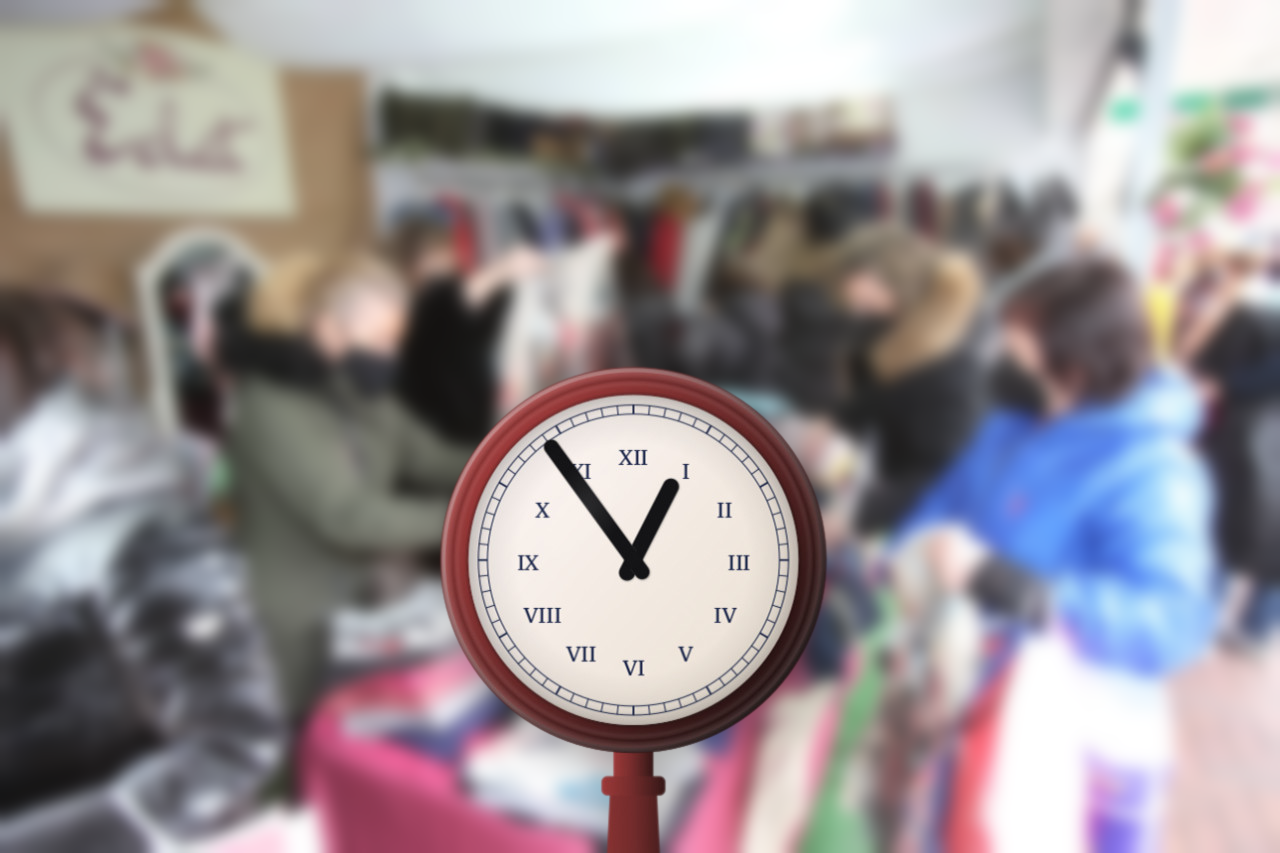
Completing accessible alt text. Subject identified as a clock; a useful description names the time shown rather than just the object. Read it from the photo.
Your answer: 12:54
